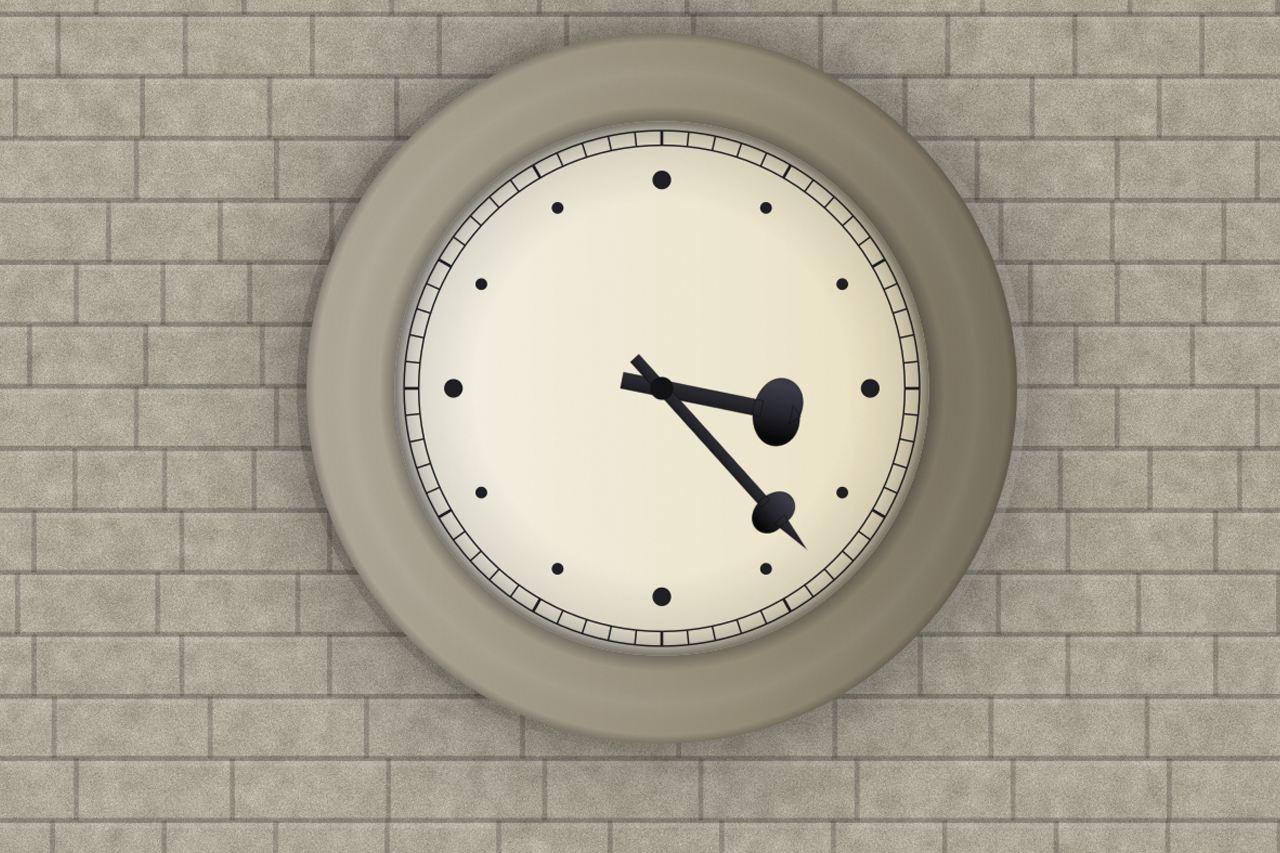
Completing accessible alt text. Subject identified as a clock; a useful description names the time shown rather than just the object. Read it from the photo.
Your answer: 3:23
